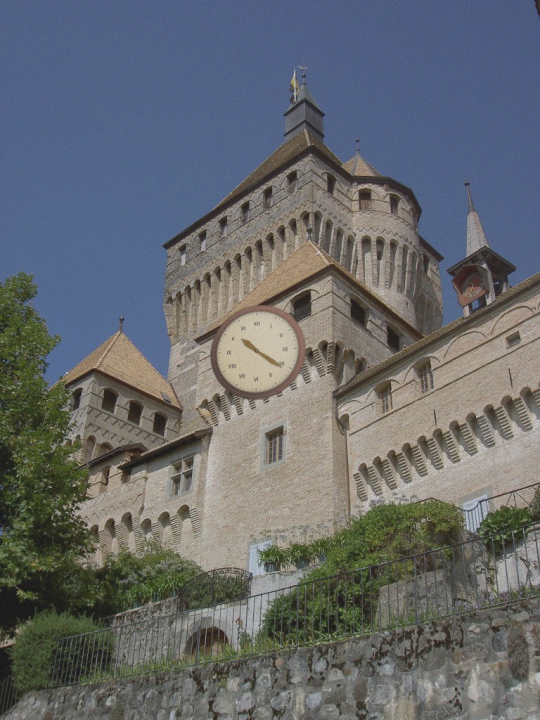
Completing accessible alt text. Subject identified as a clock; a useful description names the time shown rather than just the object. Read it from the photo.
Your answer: 10:21
